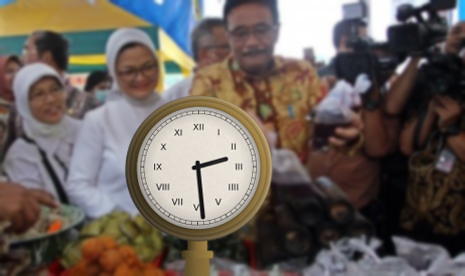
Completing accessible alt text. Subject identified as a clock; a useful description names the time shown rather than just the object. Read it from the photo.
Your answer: 2:29
